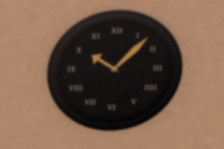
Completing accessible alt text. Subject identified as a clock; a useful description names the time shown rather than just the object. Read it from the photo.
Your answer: 10:07
